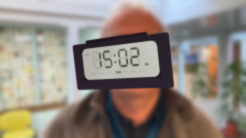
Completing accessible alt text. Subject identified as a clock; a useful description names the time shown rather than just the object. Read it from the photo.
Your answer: 15:02
